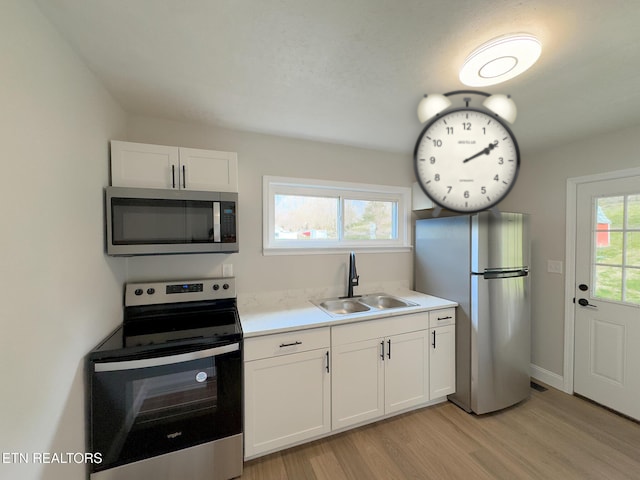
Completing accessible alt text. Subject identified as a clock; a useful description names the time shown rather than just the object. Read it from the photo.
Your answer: 2:10
